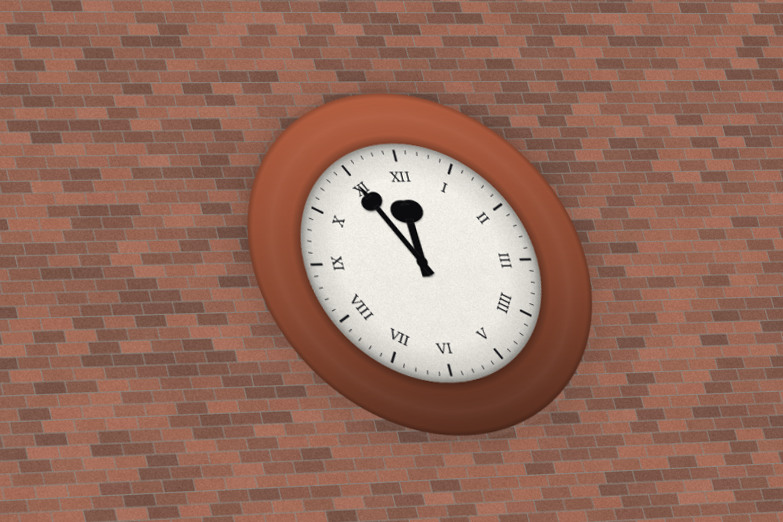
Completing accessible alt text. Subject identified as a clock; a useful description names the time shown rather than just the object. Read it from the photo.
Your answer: 11:55
